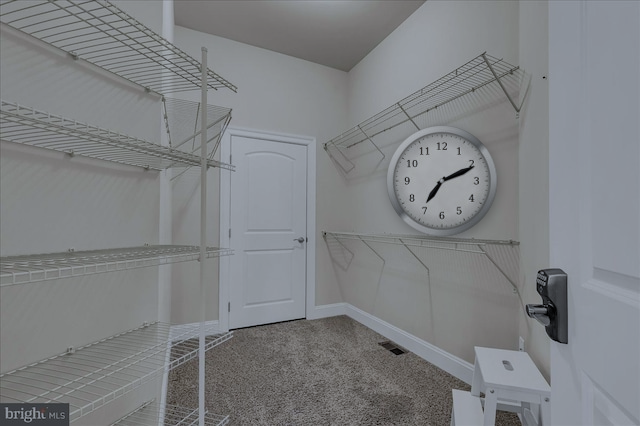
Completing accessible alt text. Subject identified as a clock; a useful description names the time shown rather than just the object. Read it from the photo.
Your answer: 7:11
